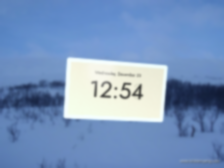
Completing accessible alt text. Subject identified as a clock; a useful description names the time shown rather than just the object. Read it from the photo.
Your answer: 12:54
